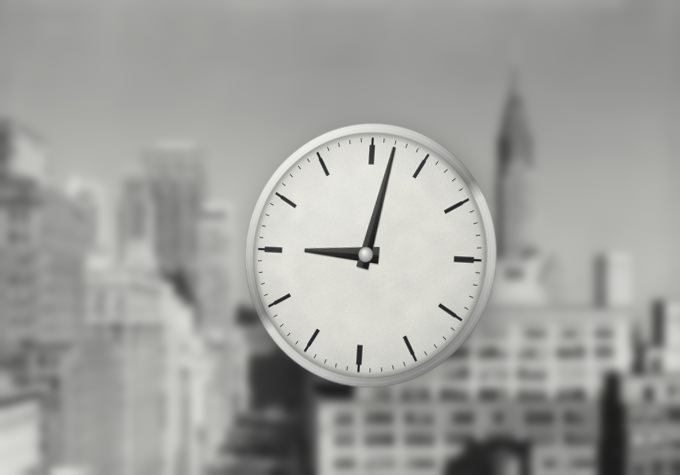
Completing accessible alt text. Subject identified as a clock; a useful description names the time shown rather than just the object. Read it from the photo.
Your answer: 9:02
